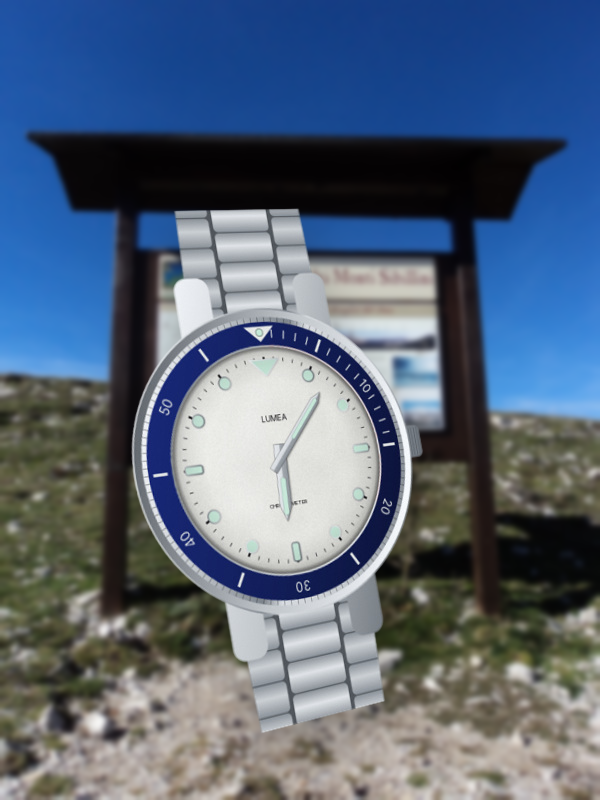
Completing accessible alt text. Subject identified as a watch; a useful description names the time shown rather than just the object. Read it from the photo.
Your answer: 6:07
